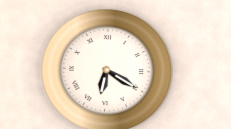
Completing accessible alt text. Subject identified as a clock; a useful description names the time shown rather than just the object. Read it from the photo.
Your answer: 6:20
